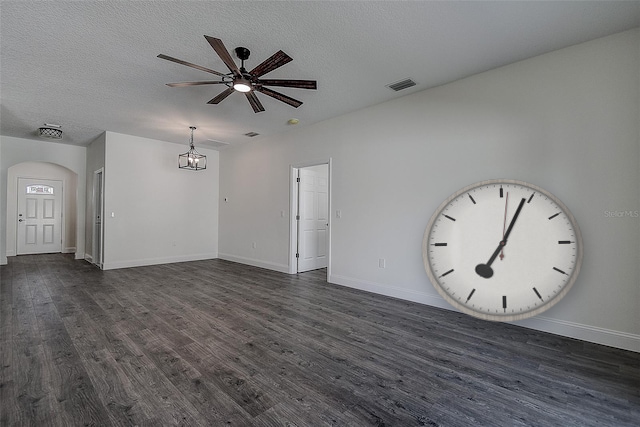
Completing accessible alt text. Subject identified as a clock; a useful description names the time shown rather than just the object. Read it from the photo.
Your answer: 7:04:01
